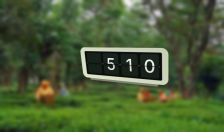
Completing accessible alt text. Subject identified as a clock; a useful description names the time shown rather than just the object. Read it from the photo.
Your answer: 5:10
